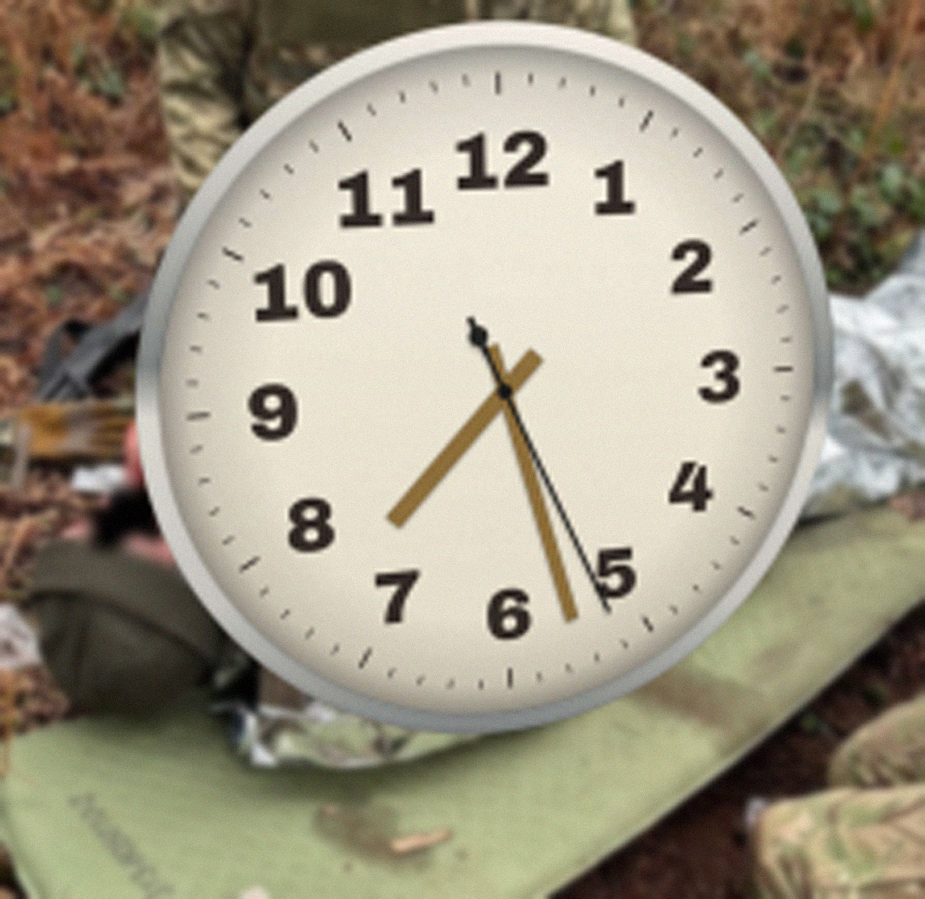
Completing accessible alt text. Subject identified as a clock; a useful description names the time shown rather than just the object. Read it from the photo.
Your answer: 7:27:26
